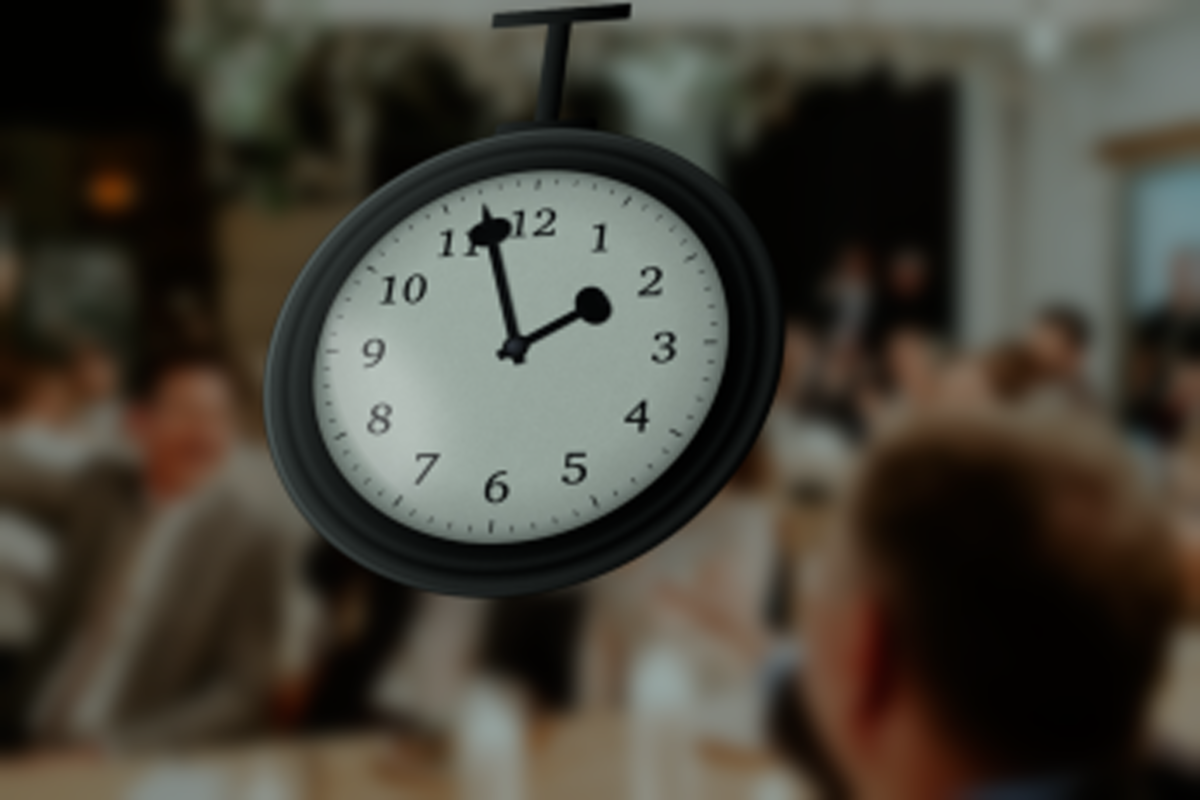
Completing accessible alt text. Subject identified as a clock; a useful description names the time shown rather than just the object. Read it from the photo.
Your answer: 1:57
